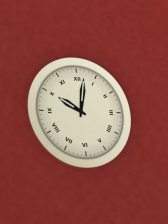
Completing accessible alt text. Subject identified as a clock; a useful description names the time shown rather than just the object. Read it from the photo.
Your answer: 10:02
